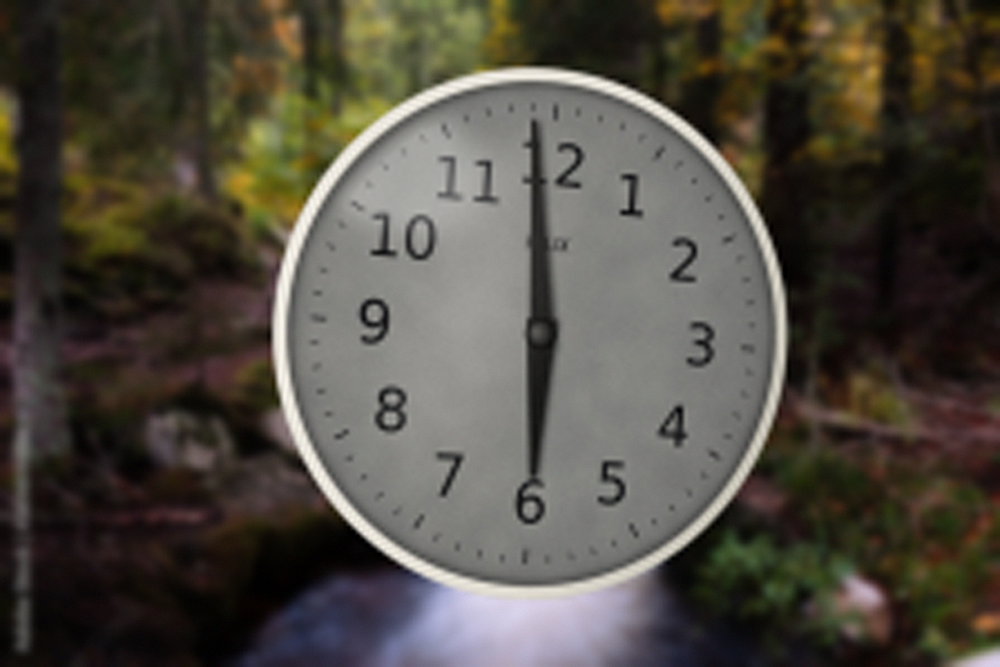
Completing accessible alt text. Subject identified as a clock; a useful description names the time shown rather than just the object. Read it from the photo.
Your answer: 5:59
